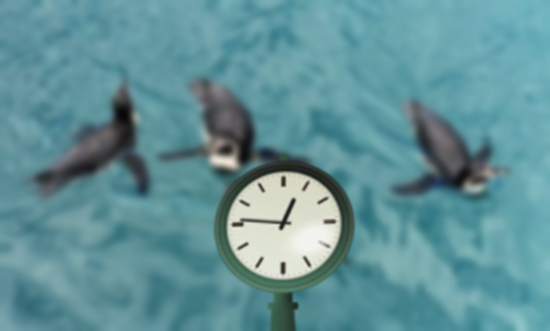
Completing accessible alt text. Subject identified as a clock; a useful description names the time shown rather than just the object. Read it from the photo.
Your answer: 12:46
